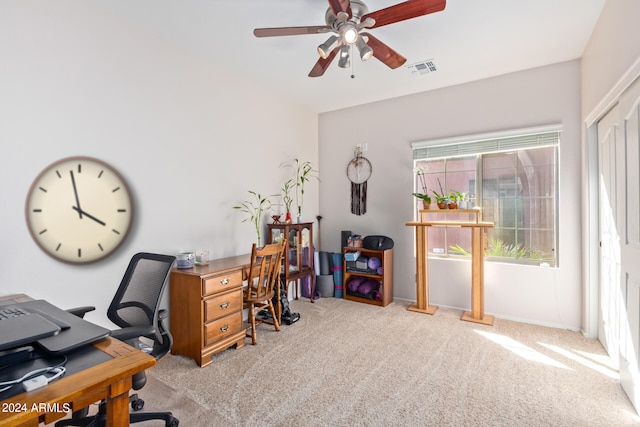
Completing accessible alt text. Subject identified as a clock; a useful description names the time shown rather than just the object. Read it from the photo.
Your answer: 3:58
